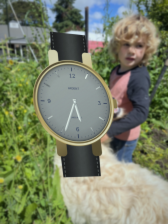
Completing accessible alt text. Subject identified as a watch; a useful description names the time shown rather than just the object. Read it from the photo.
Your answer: 5:34
